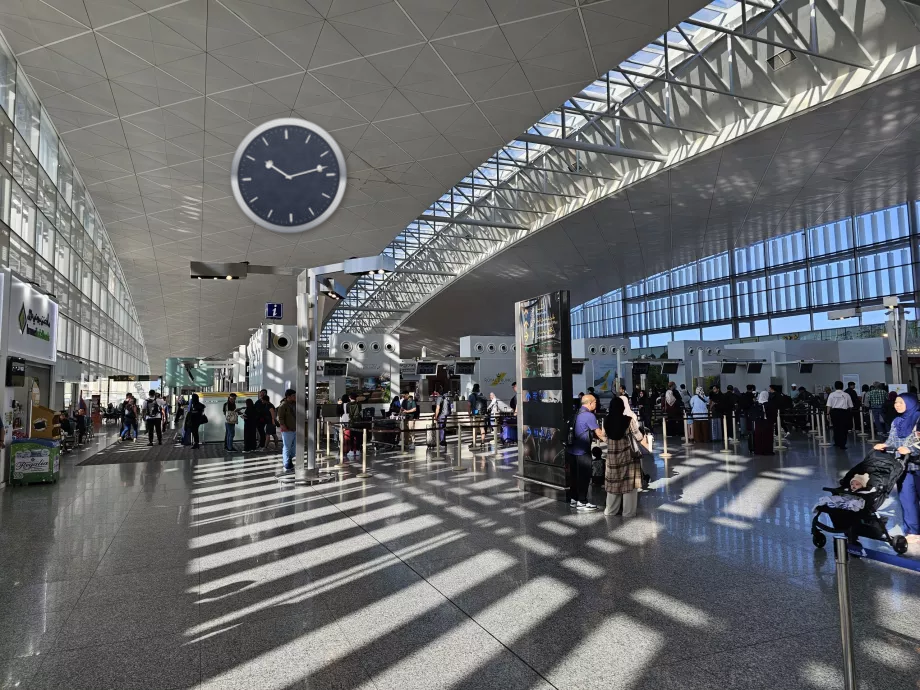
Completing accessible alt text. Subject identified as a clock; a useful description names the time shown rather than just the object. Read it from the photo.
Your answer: 10:13
